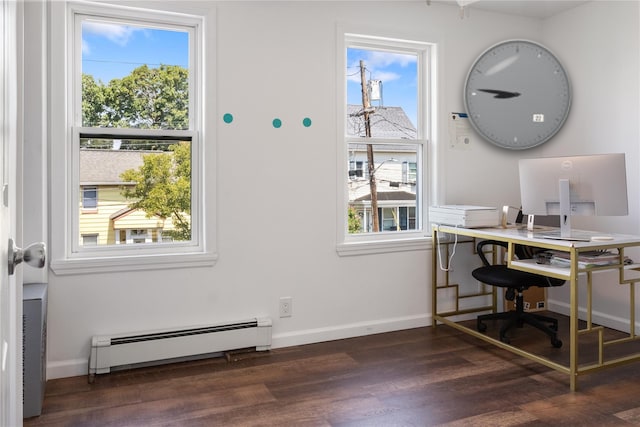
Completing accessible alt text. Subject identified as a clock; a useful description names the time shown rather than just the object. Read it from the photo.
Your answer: 8:46
